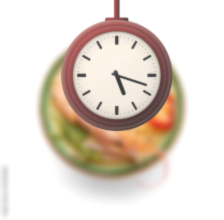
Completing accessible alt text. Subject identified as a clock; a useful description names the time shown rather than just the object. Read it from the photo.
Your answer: 5:18
